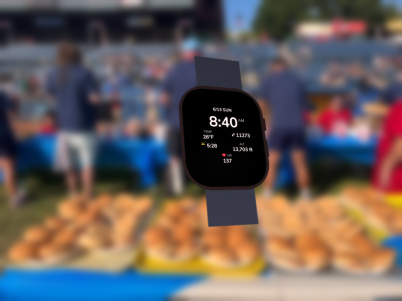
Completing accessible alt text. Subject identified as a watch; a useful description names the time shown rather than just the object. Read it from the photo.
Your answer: 8:40
